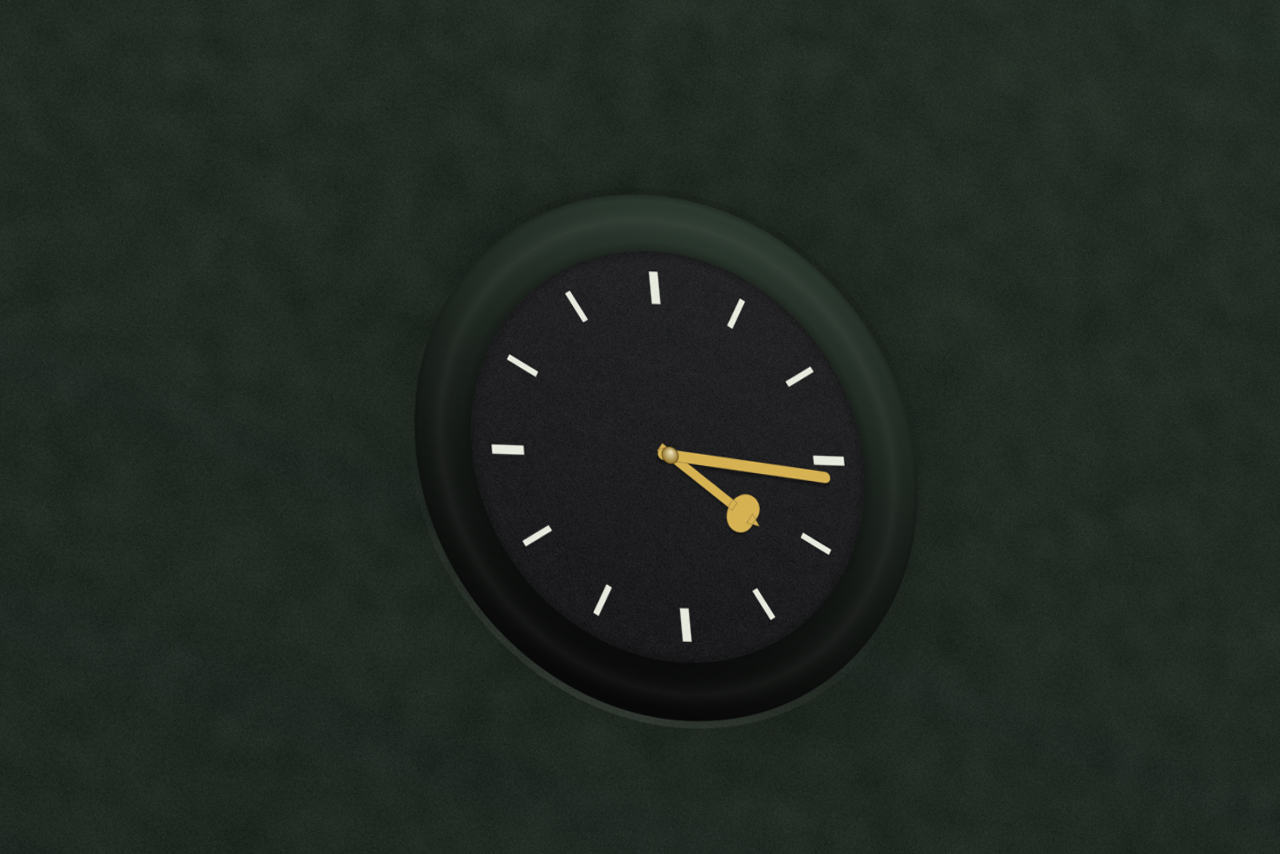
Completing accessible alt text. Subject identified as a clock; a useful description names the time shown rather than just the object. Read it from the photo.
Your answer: 4:16
